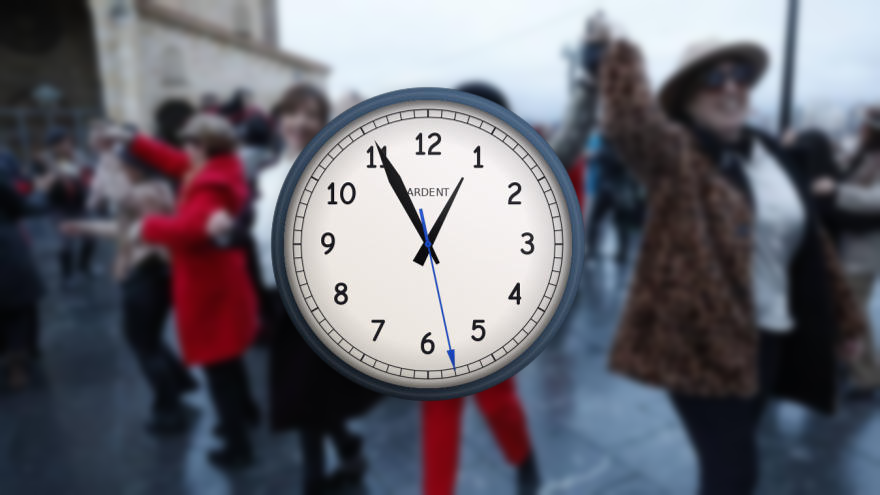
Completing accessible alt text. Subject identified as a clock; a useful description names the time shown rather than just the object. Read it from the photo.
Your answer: 12:55:28
